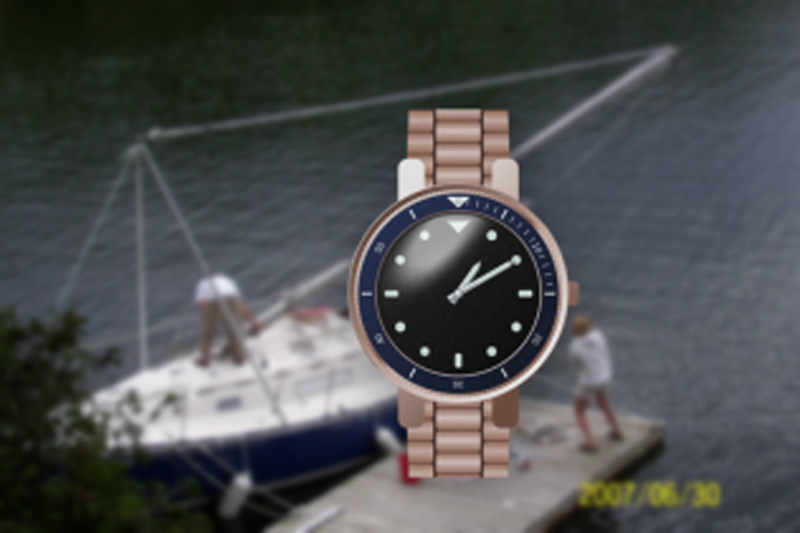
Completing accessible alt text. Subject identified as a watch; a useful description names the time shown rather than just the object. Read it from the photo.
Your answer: 1:10
